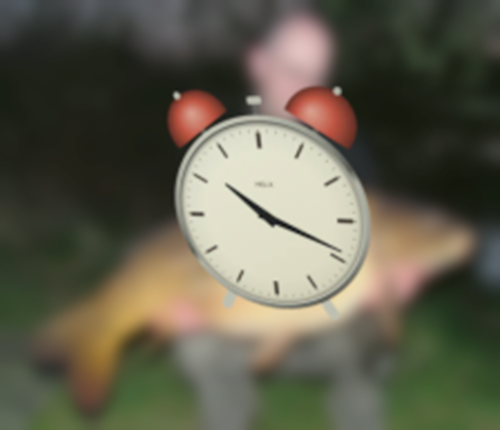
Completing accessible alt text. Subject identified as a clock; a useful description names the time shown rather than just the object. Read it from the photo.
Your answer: 10:19
